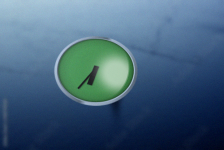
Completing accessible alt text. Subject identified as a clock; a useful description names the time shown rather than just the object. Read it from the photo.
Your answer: 6:36
